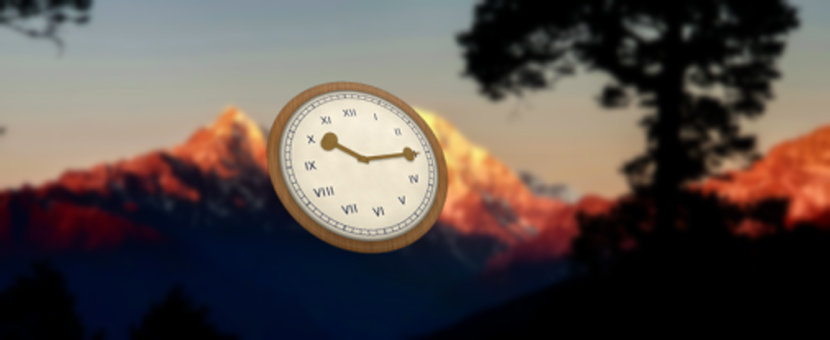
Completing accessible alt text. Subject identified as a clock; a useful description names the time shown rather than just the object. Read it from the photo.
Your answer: 10:15
